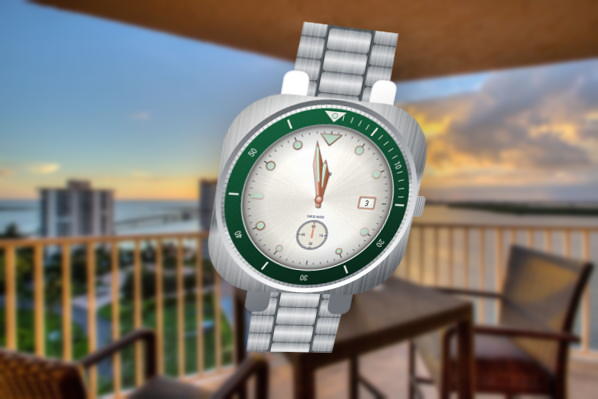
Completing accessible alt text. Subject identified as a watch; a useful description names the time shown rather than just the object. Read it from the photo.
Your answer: 11:58
